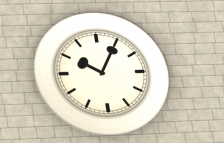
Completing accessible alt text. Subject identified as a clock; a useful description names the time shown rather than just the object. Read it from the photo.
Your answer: 10:05
